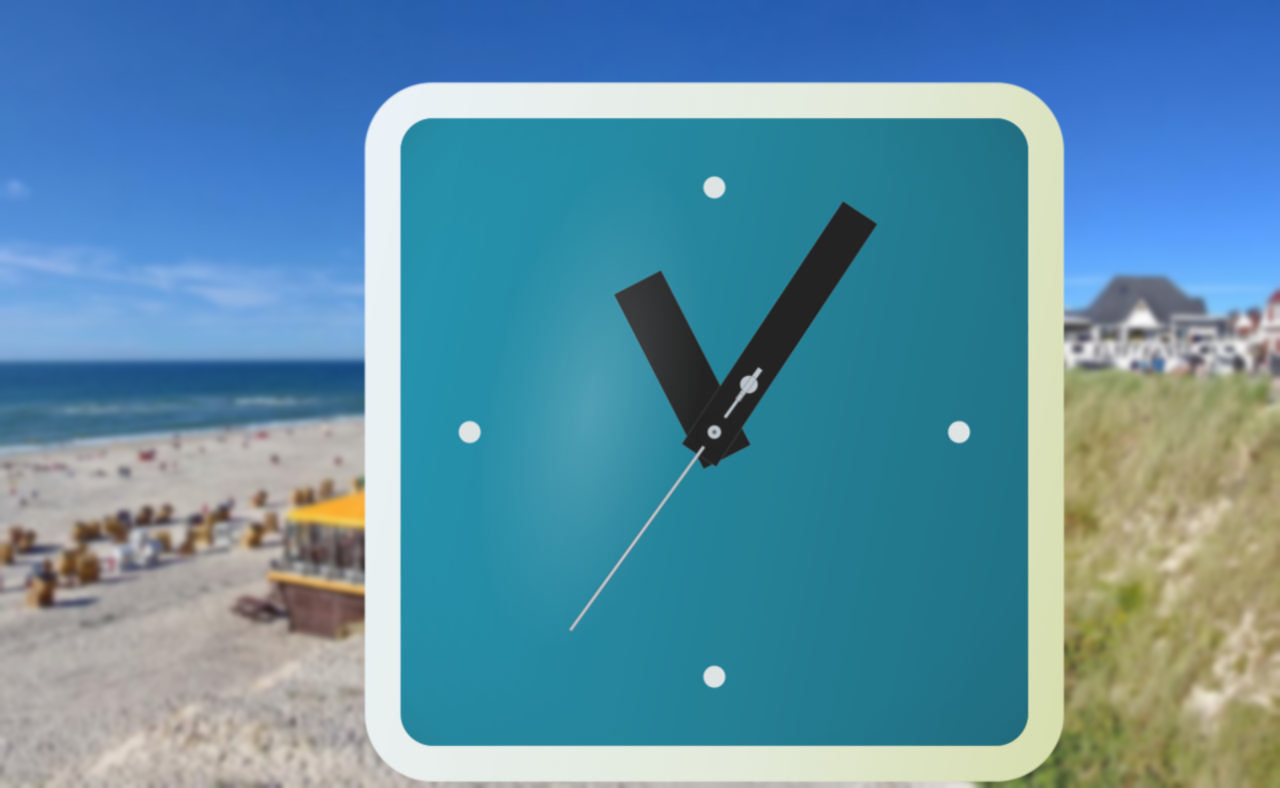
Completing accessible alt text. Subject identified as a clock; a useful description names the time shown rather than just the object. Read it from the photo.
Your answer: 11:05:36
